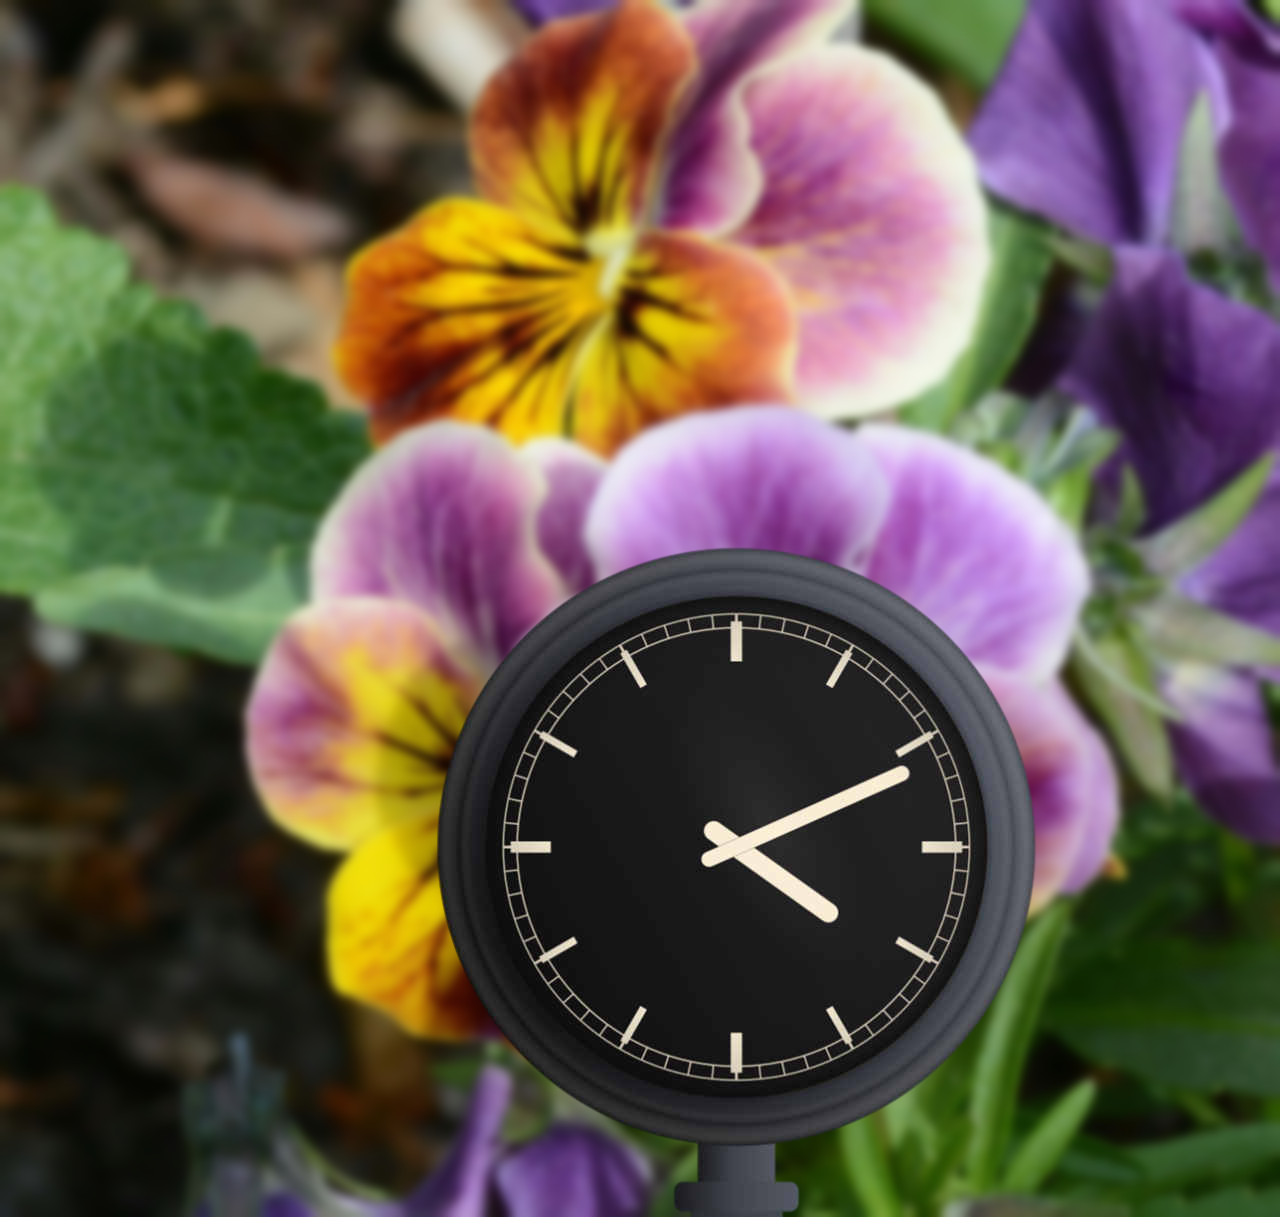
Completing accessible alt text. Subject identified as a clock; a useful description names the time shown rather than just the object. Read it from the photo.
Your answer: 4:11
